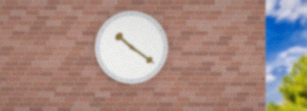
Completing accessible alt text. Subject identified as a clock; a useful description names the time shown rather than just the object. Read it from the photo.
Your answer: 10:21
